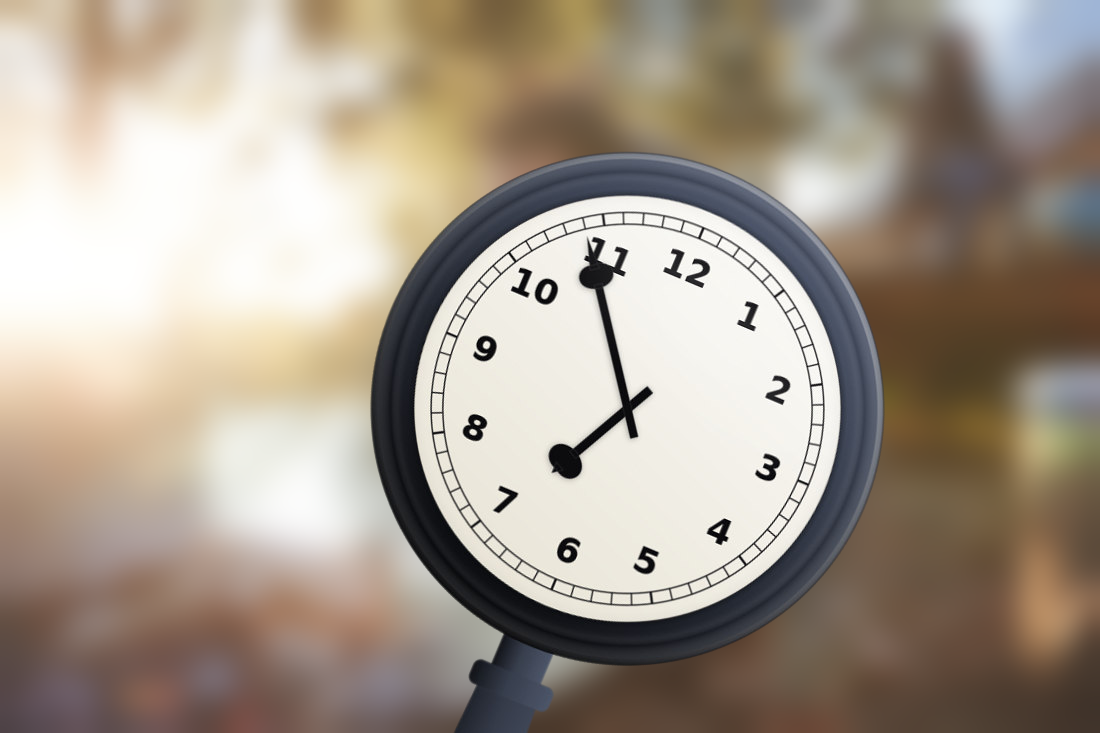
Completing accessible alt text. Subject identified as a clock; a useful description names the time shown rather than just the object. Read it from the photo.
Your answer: 6:54
